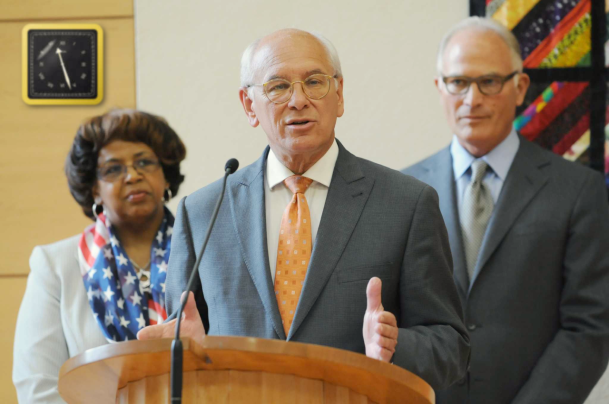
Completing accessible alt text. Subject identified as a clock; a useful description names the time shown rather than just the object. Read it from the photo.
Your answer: 11:27
